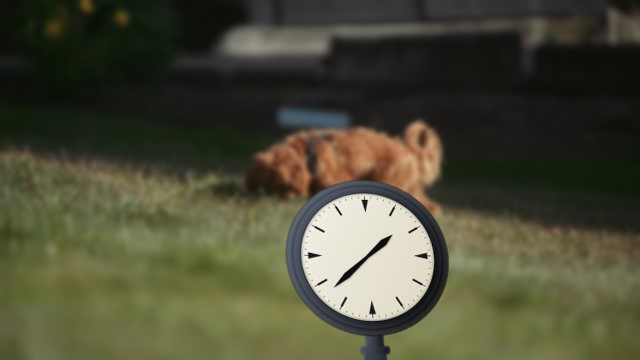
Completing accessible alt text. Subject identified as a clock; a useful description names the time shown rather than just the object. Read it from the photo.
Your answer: 1:38
